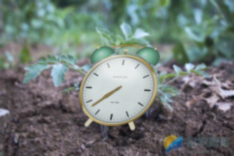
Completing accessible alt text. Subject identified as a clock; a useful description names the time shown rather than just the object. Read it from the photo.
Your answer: 7:38
